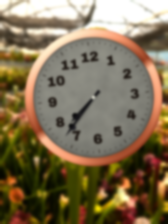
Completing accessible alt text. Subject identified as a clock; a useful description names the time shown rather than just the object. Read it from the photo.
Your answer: 7:37
